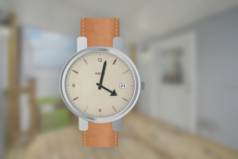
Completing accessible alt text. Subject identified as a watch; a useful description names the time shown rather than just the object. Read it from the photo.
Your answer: 4:02
